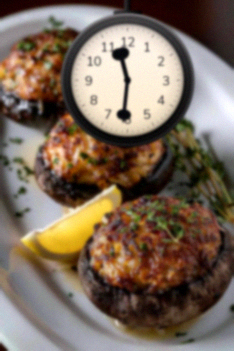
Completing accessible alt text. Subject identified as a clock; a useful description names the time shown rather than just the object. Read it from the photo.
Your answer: 11:31
